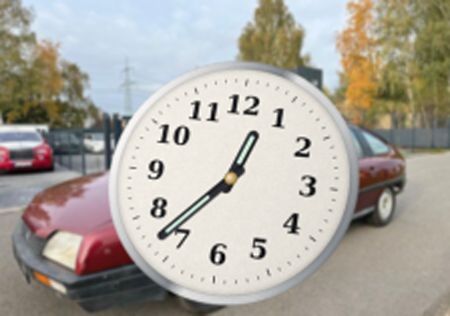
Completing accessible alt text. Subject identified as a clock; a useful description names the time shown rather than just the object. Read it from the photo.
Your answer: 12:37
